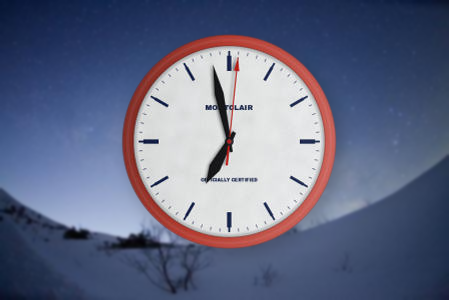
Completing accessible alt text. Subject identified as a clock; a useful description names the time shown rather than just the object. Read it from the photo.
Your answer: 6:58:01
